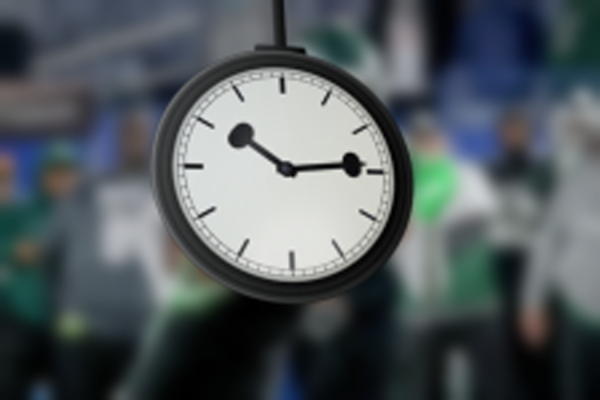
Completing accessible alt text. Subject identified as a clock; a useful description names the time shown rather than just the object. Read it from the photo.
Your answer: 10:14
